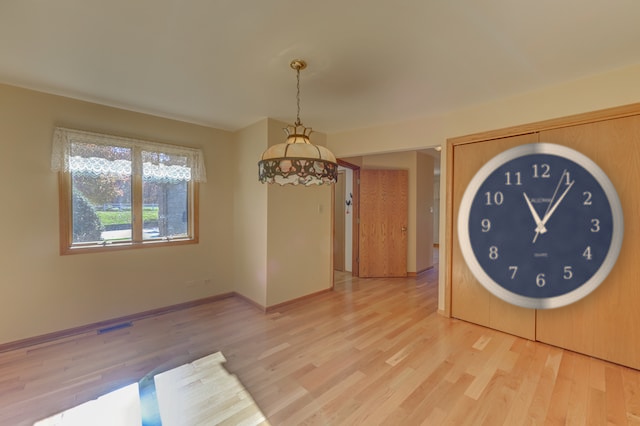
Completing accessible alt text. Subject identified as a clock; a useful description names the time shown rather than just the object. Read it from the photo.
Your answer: 11:06:04
